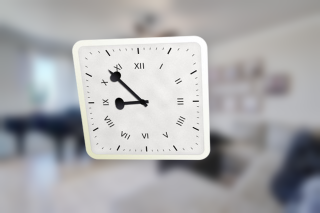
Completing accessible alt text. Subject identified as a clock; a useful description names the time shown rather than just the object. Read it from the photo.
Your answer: 8:53
